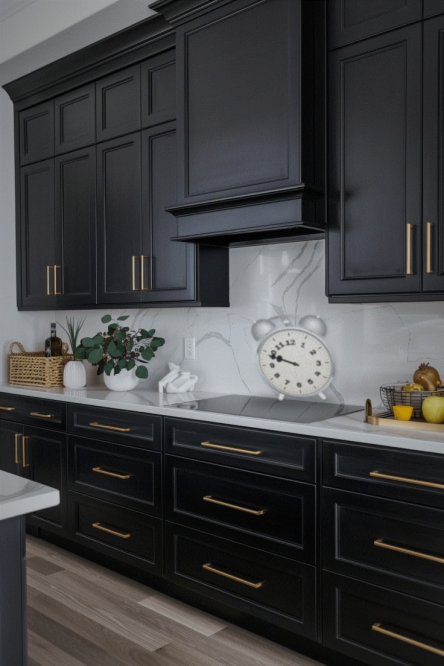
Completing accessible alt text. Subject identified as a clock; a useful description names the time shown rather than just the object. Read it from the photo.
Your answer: 9:49
